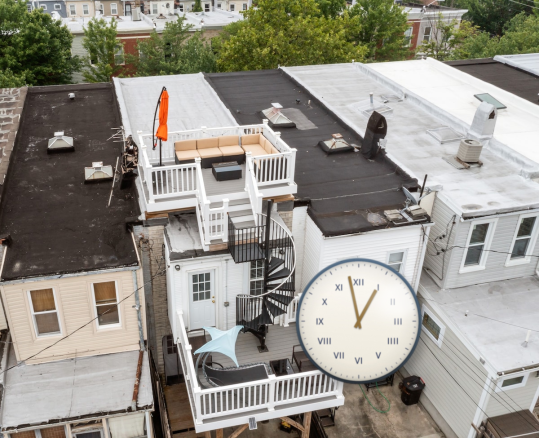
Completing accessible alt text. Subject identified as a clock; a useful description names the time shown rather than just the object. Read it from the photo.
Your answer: 12:58
